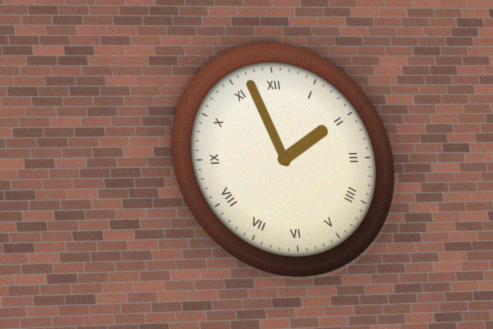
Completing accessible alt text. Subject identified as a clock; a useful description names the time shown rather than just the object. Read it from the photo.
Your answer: 1:57
